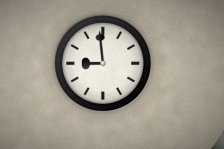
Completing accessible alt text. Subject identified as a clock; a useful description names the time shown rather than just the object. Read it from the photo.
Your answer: 8:59
